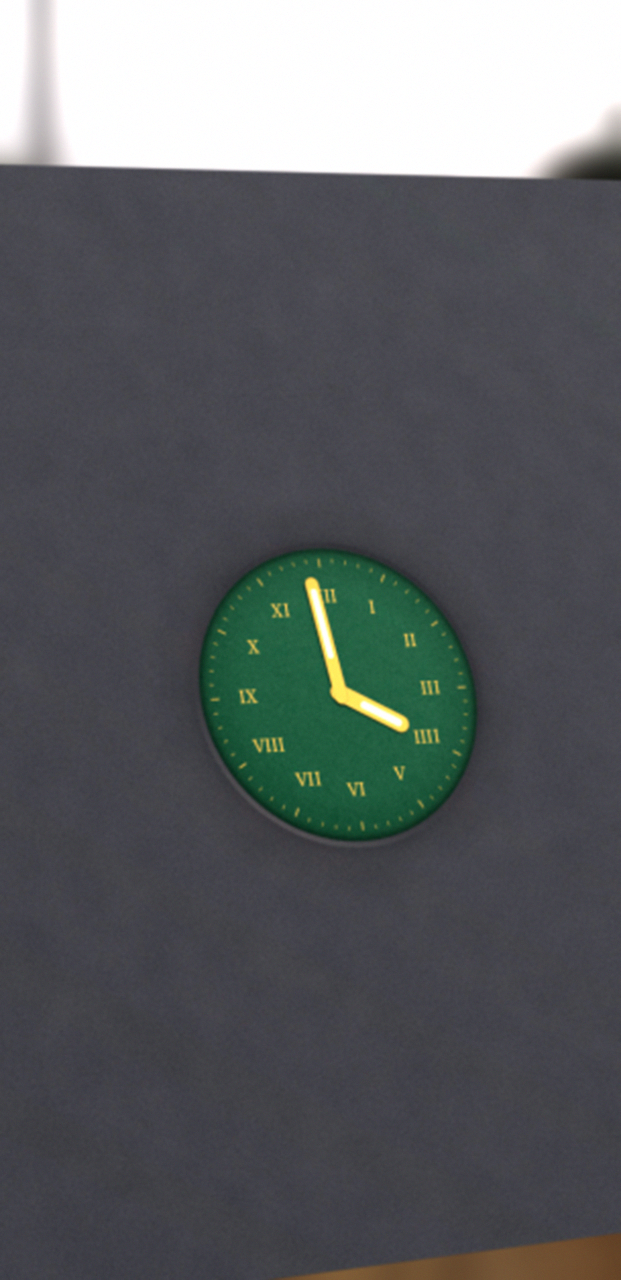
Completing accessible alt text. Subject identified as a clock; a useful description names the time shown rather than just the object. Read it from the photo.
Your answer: 3:59
